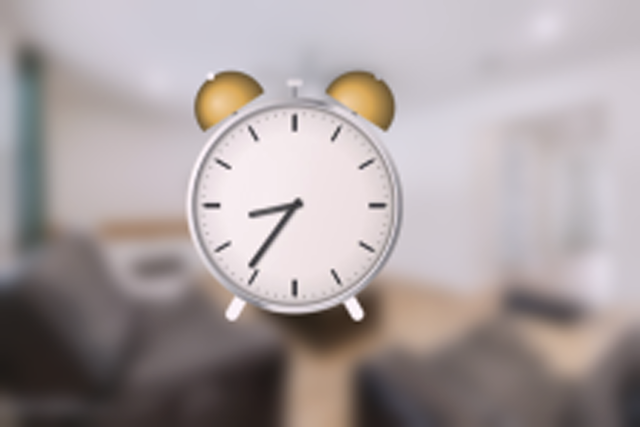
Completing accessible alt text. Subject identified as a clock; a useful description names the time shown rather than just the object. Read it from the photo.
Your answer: 8:36
